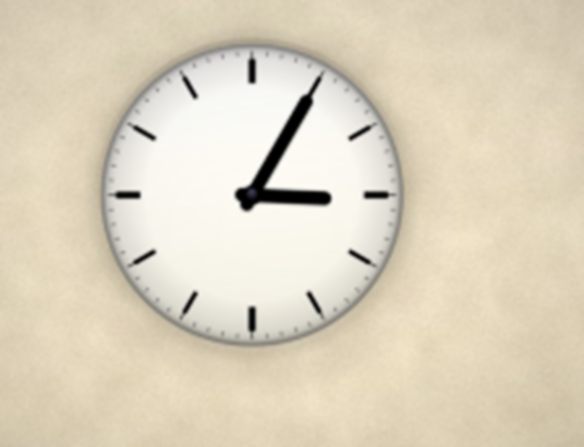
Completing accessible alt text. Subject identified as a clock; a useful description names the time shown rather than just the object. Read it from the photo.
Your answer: 3:05
